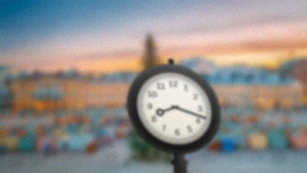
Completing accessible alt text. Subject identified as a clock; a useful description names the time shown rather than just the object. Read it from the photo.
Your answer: 8:18
